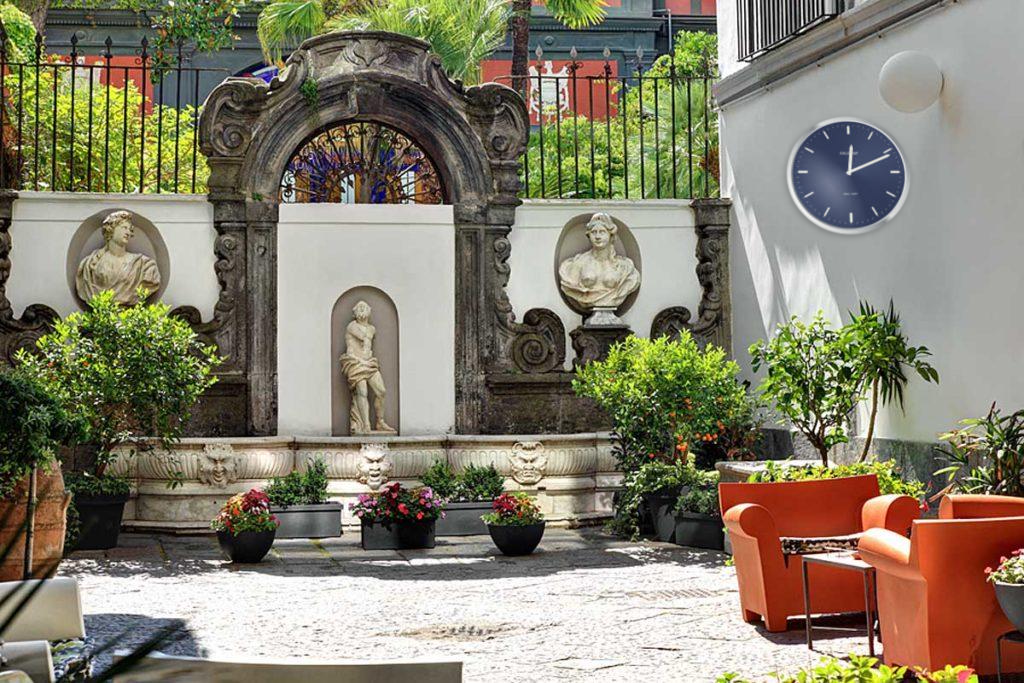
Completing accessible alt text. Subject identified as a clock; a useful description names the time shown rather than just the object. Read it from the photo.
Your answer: 12:11
